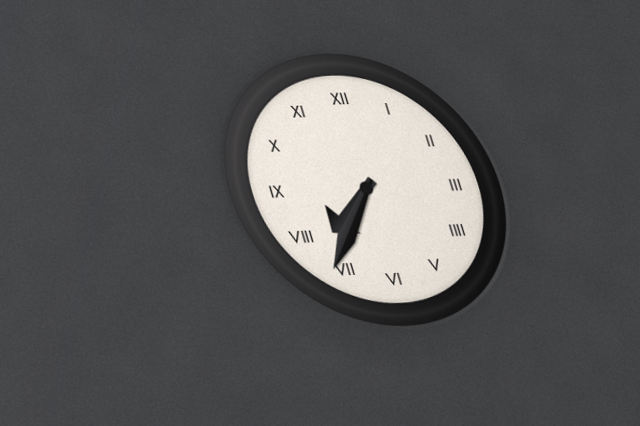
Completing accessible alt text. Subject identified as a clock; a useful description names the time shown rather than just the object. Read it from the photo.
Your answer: 7:36
